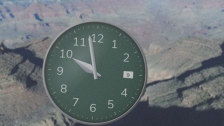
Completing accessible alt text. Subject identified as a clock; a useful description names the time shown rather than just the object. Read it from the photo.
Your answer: 9:58
